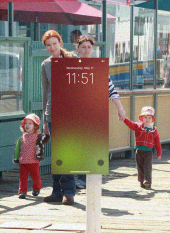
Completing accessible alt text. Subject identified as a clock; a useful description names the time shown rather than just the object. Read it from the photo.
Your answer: 11:51
